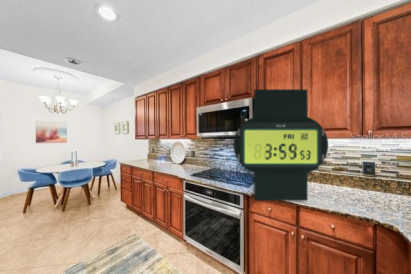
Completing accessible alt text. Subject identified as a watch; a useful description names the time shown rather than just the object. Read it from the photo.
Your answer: 3:59:53
